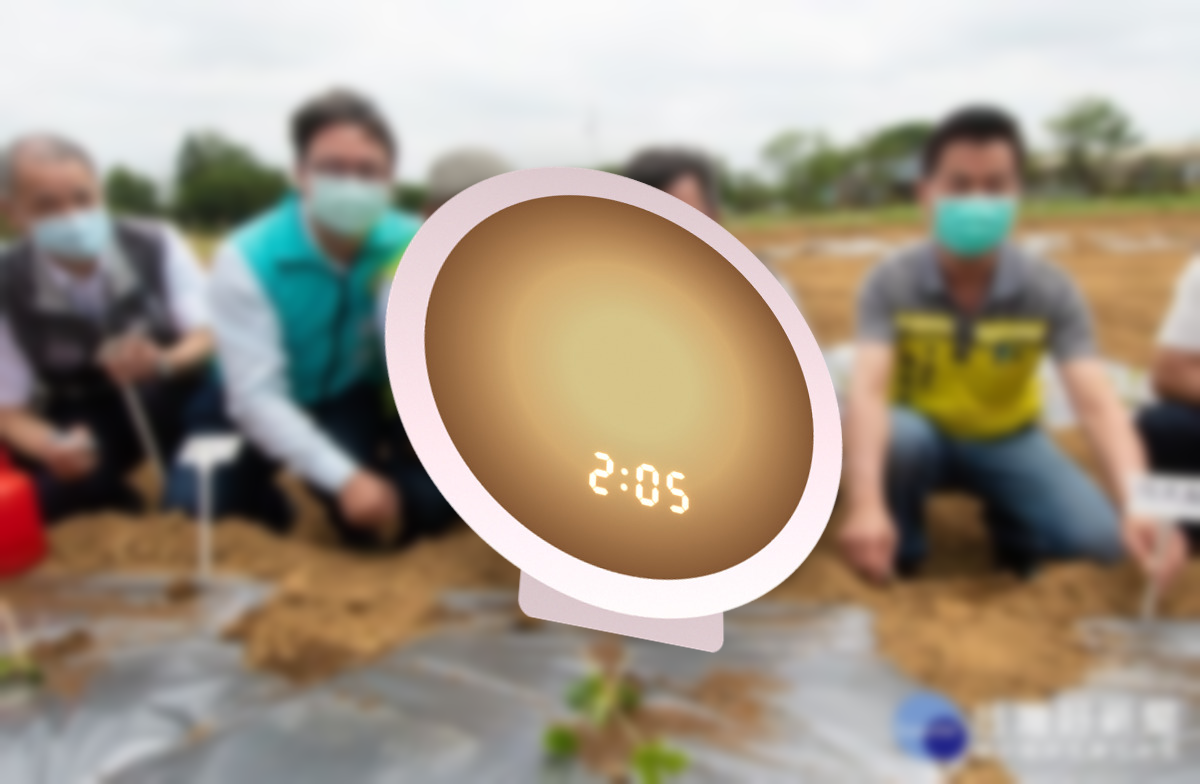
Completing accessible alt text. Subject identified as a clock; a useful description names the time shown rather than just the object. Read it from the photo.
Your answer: 2:05
